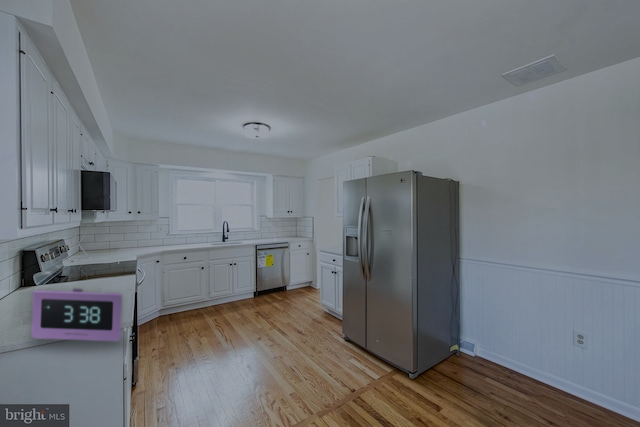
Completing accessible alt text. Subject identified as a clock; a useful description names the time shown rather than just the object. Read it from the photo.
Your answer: 3:38
